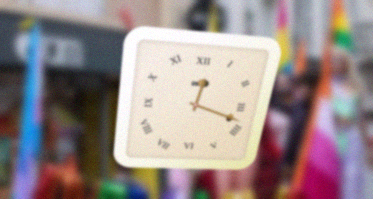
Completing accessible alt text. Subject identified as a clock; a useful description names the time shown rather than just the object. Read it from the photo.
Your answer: 12:18
